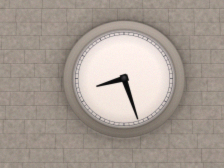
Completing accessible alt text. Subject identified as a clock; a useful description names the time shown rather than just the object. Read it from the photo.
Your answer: 8:27
